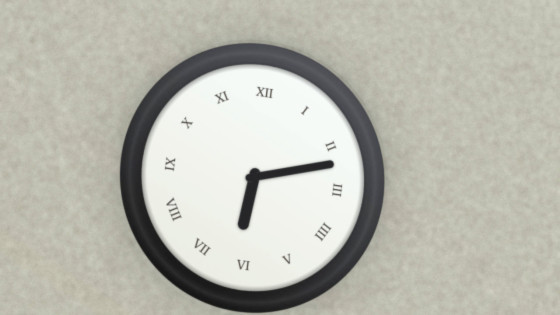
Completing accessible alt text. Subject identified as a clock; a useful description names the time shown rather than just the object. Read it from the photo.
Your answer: 6:12
